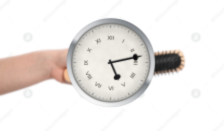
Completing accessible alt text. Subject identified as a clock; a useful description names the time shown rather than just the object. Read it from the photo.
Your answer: 5:13
